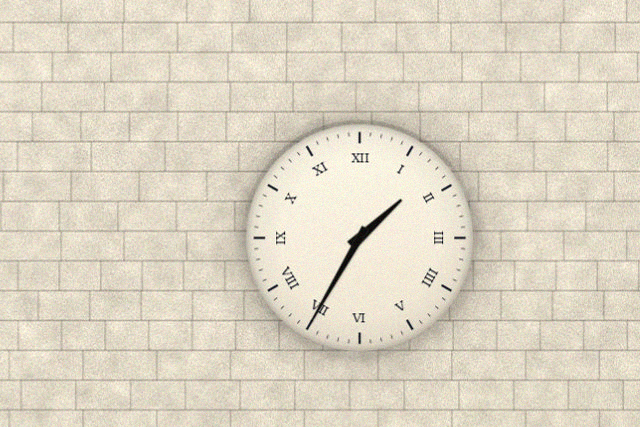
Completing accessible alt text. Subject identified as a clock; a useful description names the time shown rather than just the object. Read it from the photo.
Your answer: 1:35
